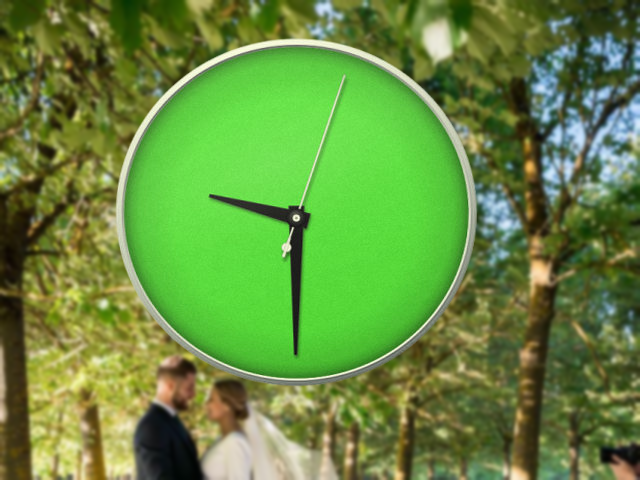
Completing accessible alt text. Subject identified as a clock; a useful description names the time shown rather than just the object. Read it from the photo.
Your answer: 9:30:03
